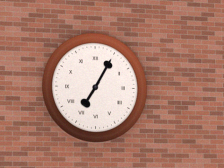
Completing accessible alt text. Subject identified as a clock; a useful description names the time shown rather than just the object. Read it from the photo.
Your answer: 7:05
